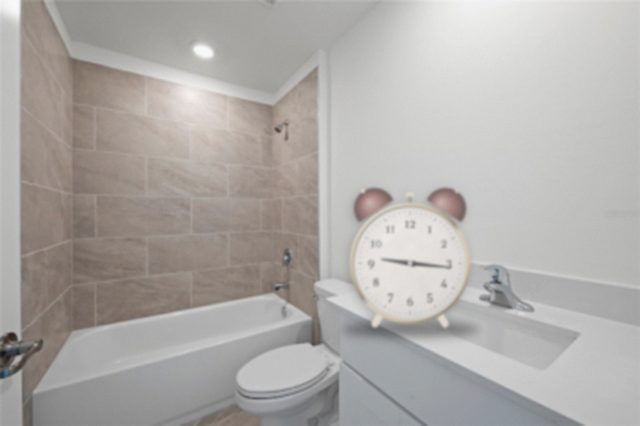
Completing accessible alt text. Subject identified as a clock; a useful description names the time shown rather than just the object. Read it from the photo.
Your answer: 9:16
